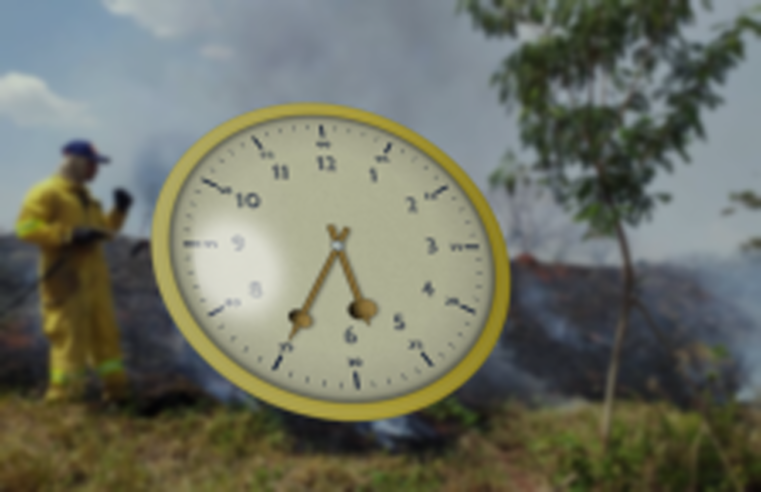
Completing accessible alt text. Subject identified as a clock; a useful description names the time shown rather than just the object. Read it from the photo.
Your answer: 5:35
